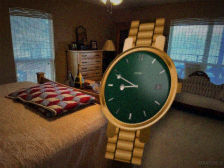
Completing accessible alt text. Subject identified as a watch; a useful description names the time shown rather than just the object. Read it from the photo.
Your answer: 8:49
